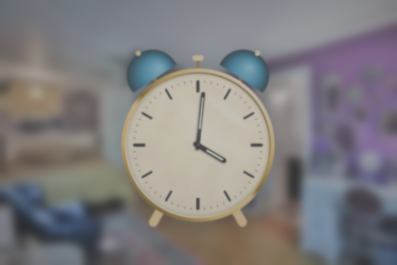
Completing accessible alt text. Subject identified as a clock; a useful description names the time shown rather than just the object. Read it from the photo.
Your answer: 4:01
